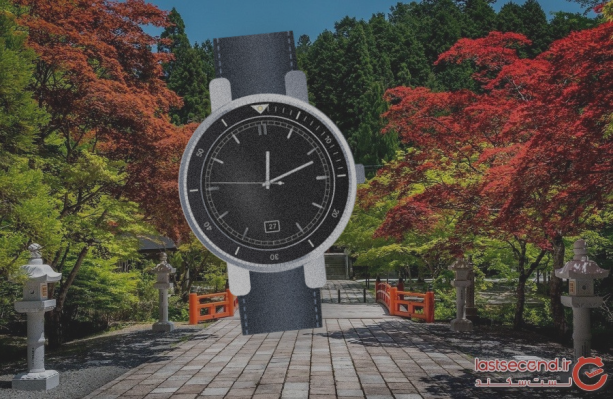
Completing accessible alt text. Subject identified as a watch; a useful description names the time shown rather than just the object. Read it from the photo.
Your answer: 12:11:46
